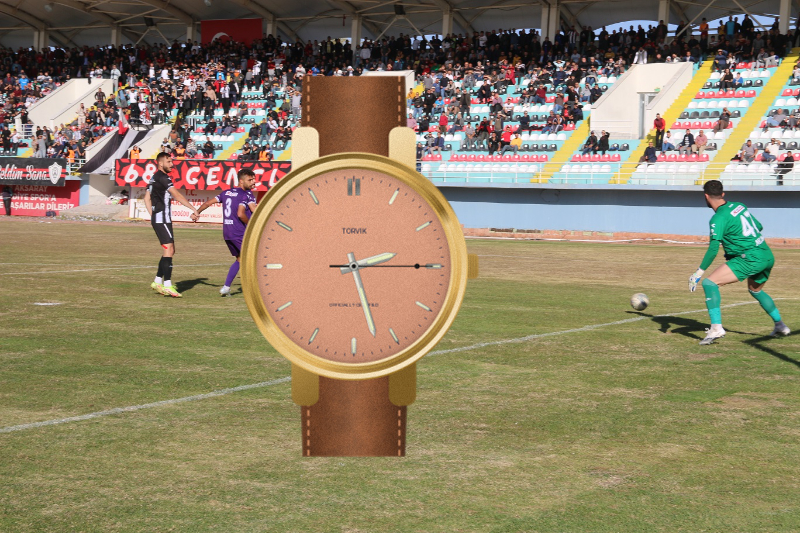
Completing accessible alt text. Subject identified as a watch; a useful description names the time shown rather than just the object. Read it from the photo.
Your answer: 2:27:15
